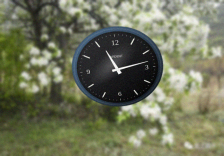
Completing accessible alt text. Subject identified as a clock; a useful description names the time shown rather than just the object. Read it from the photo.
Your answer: 11:13
